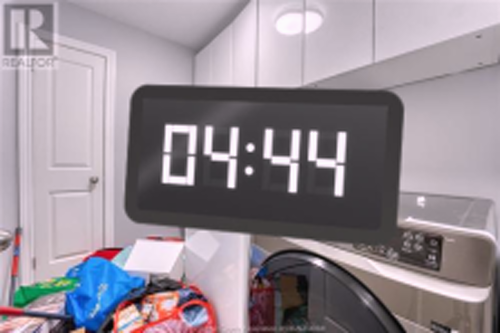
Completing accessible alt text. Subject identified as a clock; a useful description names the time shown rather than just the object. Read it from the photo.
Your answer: 4:44
